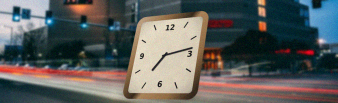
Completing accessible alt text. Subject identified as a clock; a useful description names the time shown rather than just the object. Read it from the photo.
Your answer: 7:13
